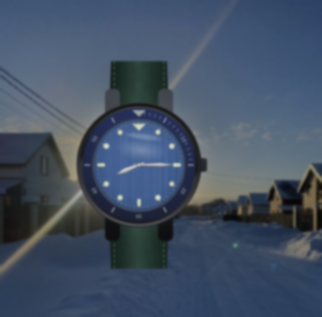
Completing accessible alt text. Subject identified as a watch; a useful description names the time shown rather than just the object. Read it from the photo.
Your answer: 8:15
